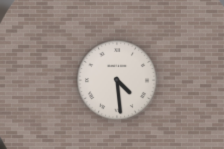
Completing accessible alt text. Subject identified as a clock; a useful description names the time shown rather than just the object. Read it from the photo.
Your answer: 4:29
